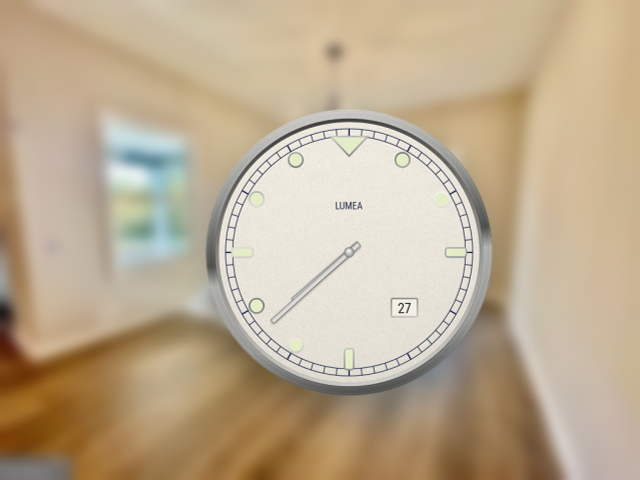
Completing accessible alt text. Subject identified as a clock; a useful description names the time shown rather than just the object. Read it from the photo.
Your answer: 7:38
